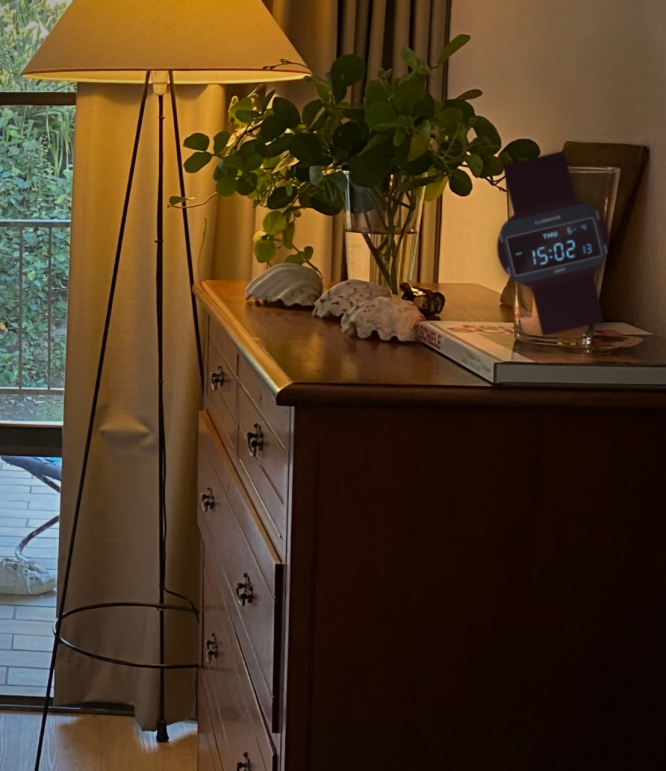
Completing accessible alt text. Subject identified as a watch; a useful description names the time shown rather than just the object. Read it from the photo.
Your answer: 15:02
